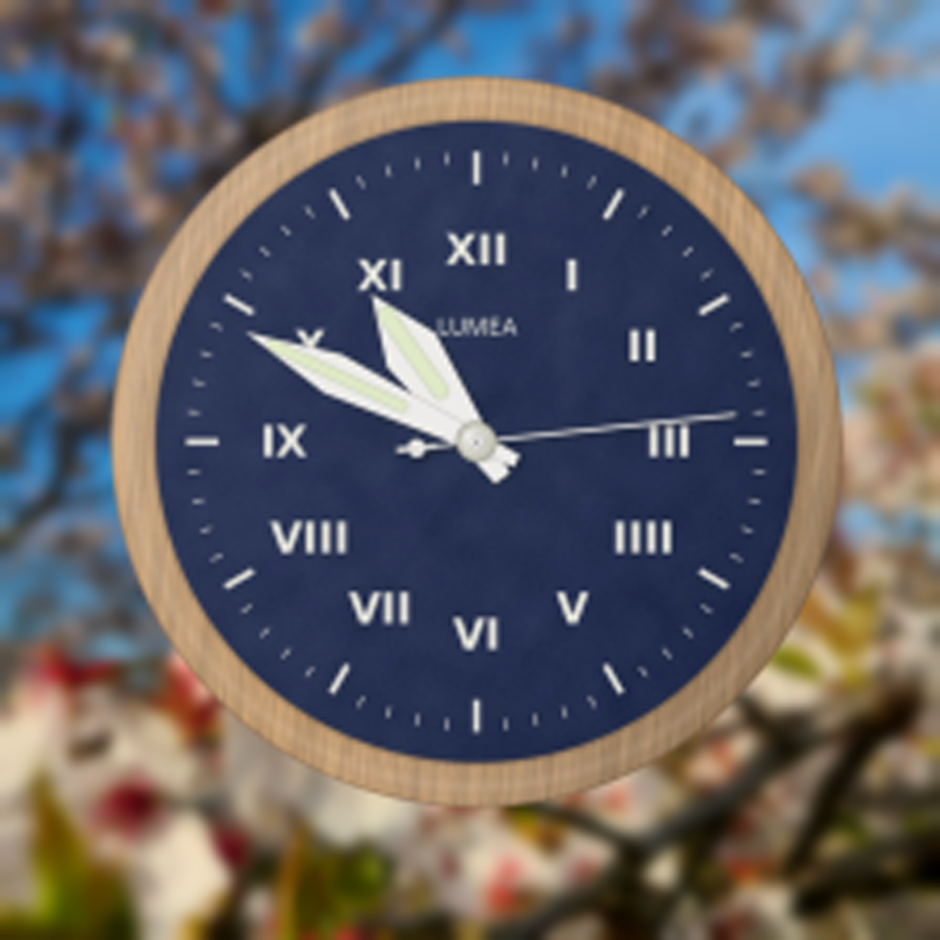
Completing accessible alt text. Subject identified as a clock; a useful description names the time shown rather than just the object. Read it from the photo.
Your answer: 10:49:14
